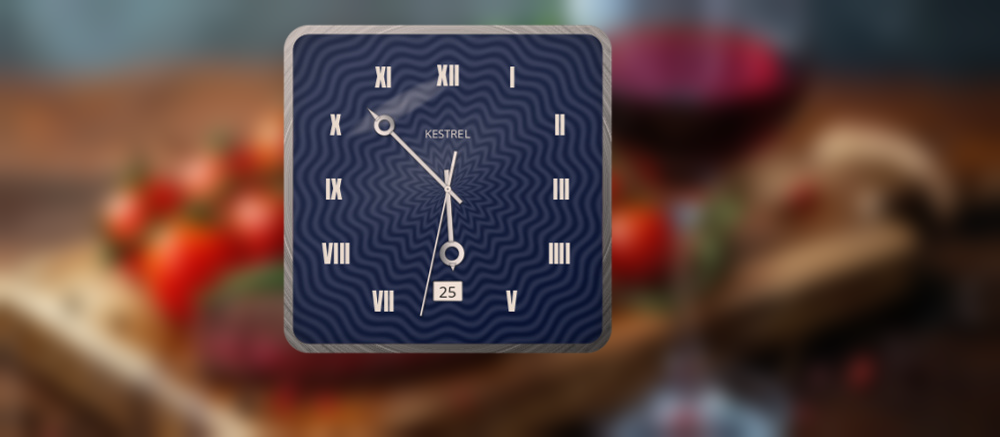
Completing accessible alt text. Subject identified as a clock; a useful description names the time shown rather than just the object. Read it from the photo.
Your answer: 5:52:32
